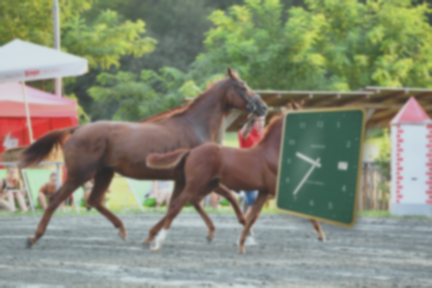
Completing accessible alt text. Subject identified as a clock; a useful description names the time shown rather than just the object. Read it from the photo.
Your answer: 9:36
